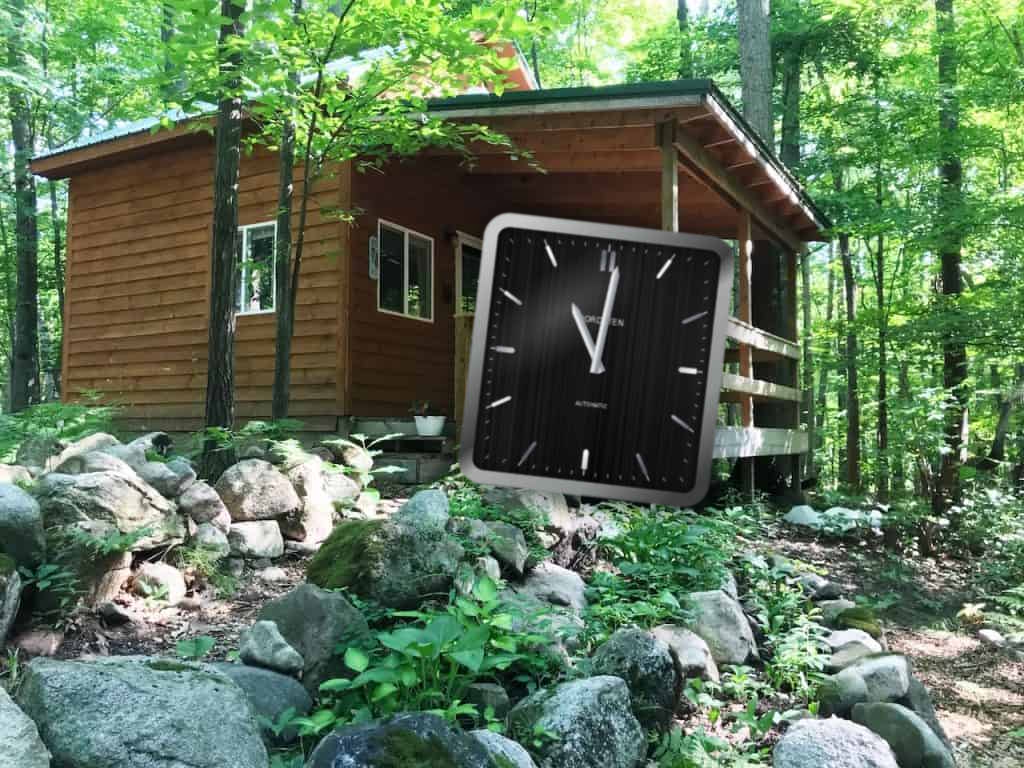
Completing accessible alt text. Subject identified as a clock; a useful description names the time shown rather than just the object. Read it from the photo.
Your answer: 11:01
